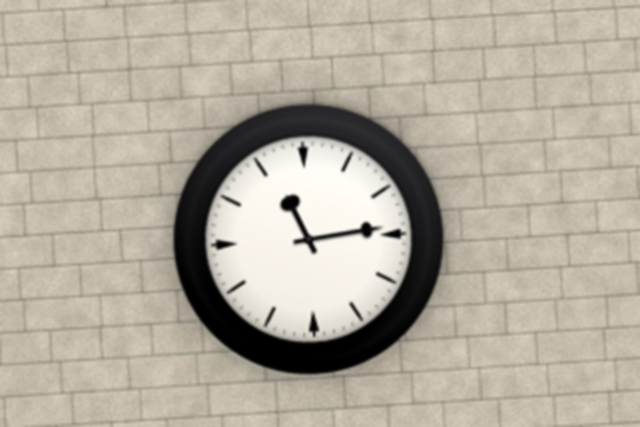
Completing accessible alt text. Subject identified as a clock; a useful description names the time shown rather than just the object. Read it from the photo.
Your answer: 11:14
